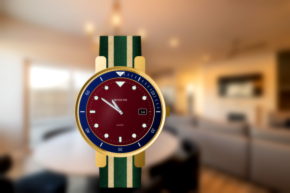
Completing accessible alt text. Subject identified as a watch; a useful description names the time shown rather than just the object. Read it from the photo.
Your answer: 10:51
